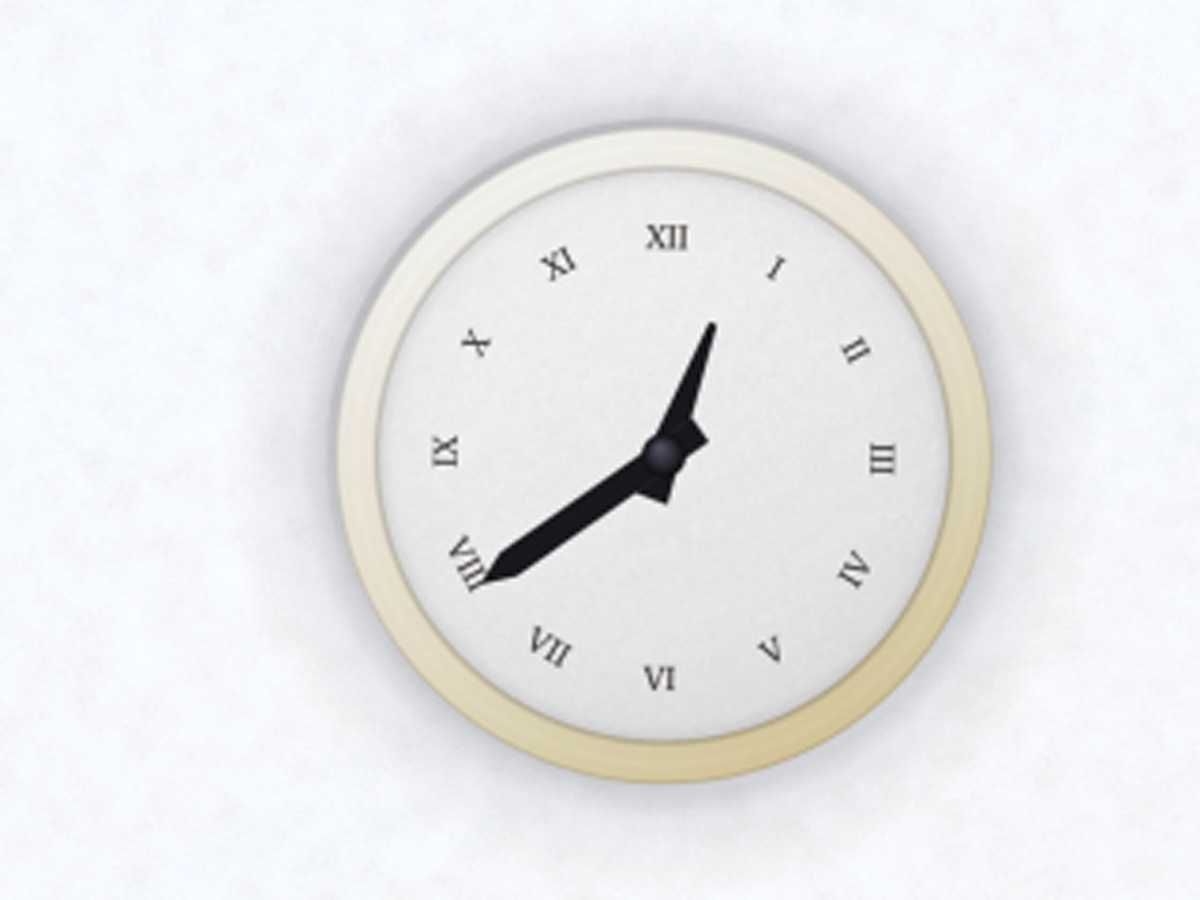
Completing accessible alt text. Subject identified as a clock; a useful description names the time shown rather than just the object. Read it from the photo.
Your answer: 12:39
